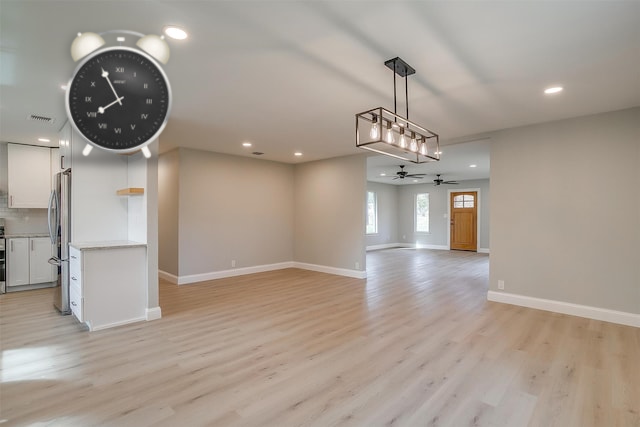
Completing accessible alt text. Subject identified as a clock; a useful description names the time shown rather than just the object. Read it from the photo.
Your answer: 7:55
